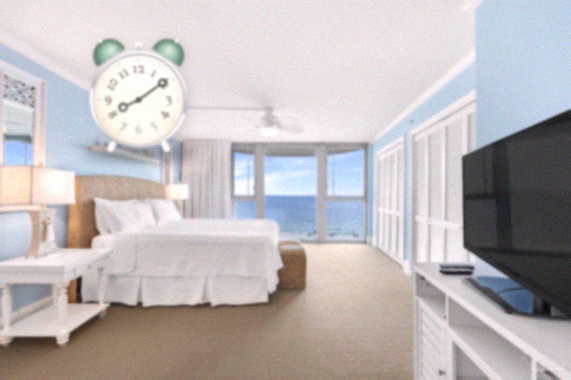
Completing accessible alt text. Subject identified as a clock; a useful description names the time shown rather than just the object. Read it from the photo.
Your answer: 8:09
